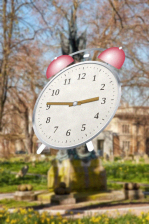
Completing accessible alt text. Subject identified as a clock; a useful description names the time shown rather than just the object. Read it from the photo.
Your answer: 2:46
